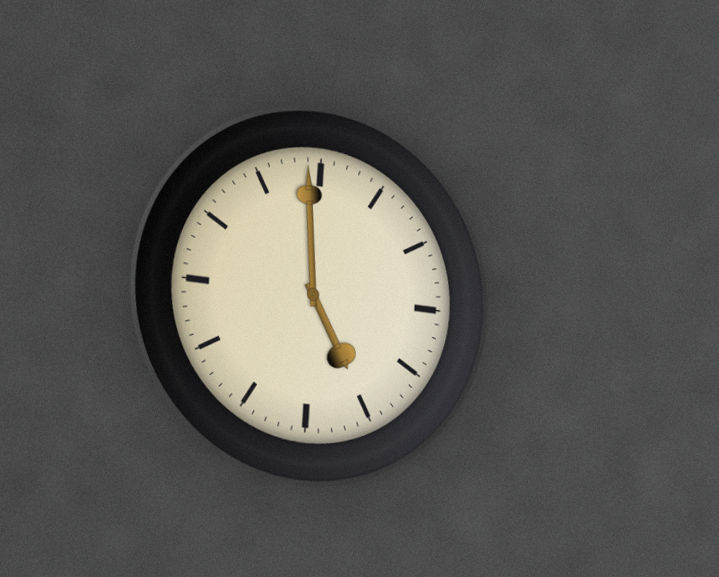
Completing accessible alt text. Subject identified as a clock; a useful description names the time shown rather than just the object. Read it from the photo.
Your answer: 4:59
